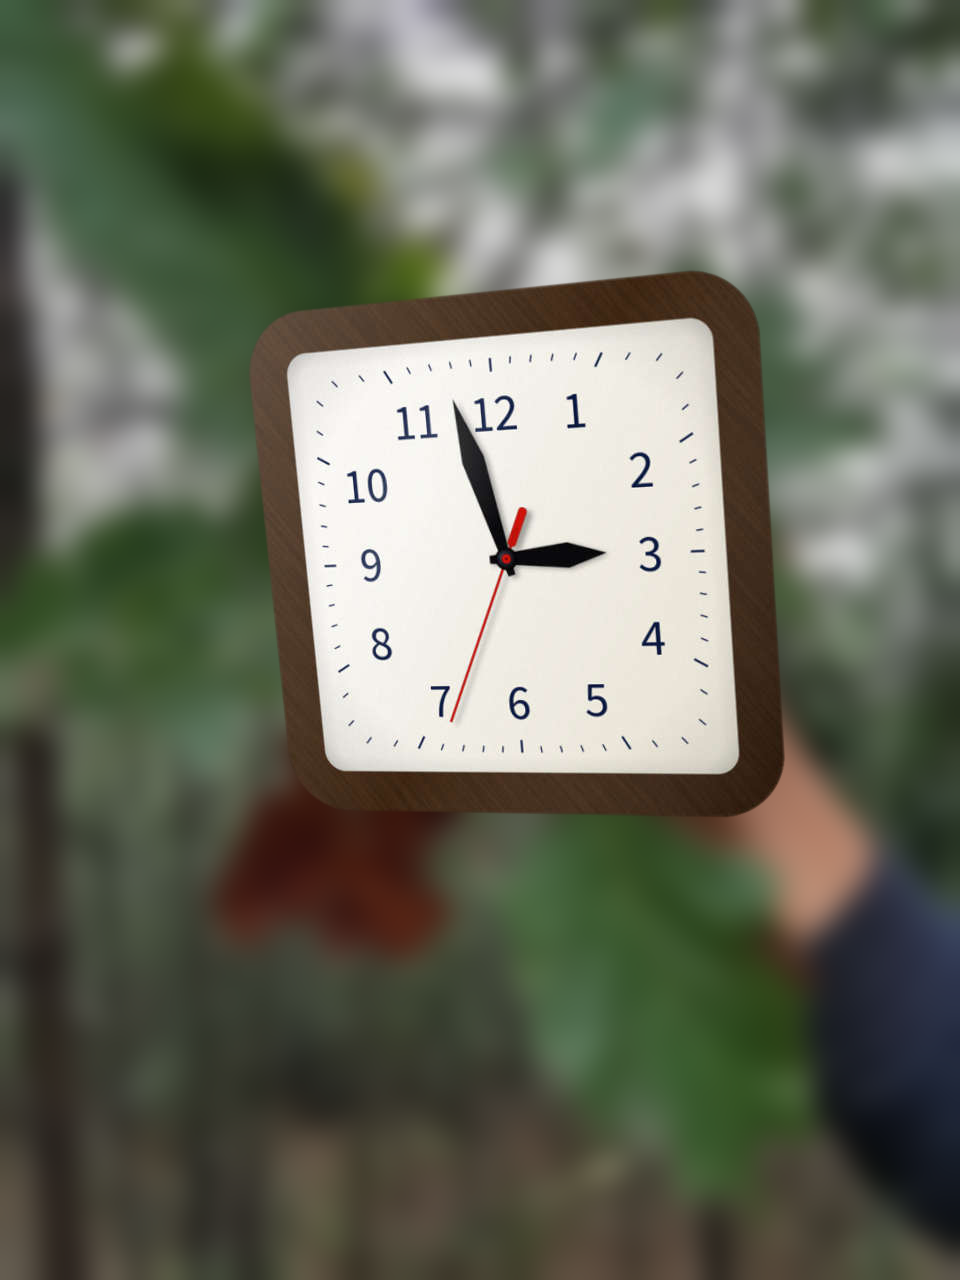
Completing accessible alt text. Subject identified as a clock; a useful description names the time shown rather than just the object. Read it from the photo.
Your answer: 2:57:34
